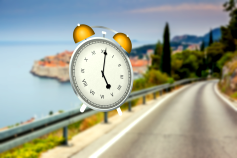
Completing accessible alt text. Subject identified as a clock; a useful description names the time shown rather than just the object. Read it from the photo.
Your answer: 5:01
